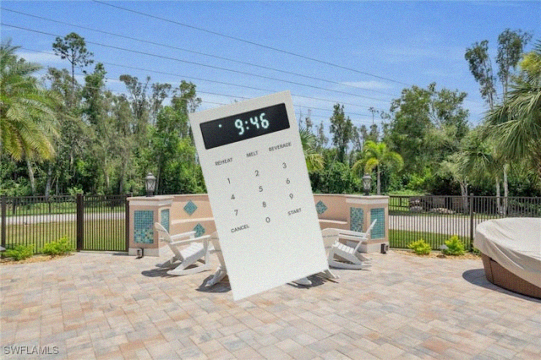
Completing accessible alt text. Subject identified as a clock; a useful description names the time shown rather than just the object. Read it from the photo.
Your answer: 9:46
